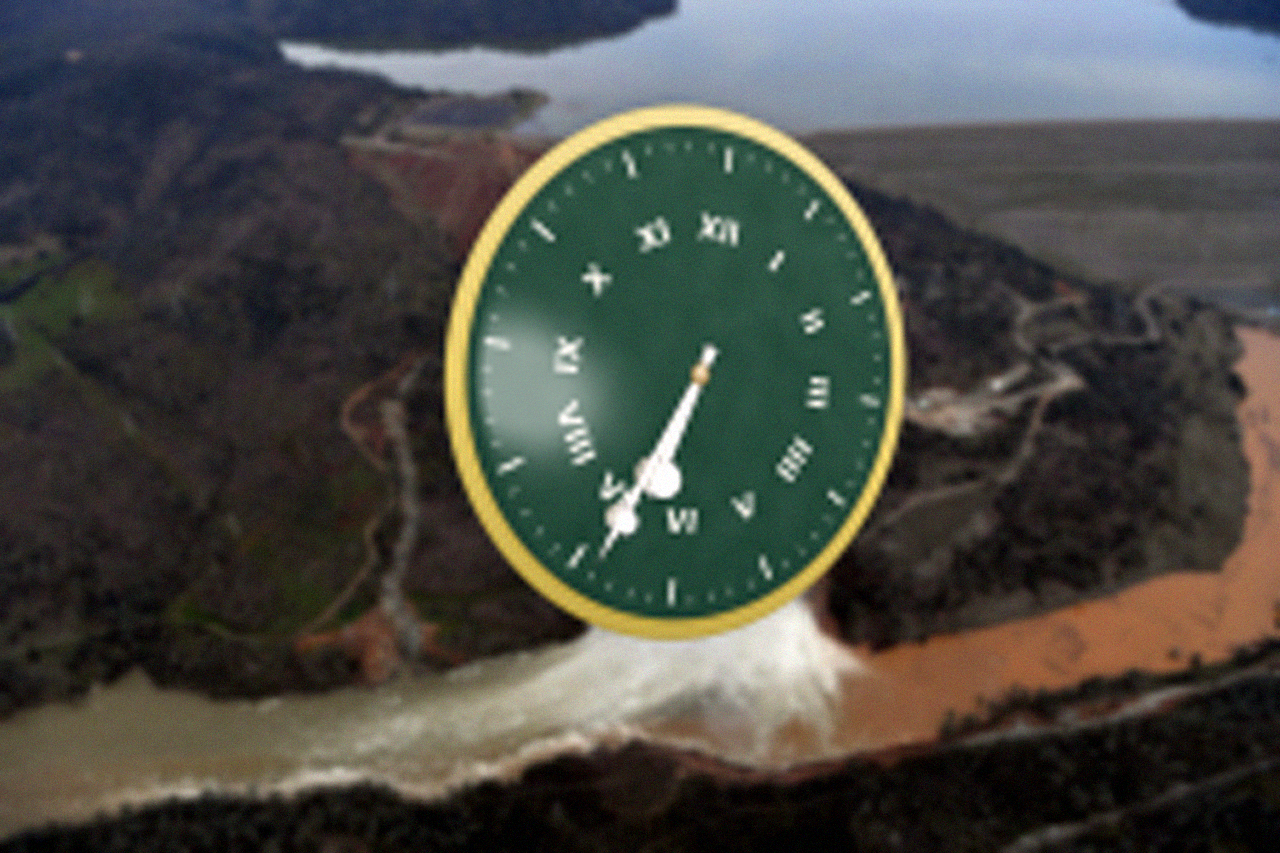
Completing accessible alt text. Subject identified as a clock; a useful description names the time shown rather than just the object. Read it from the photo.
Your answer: 6:34
